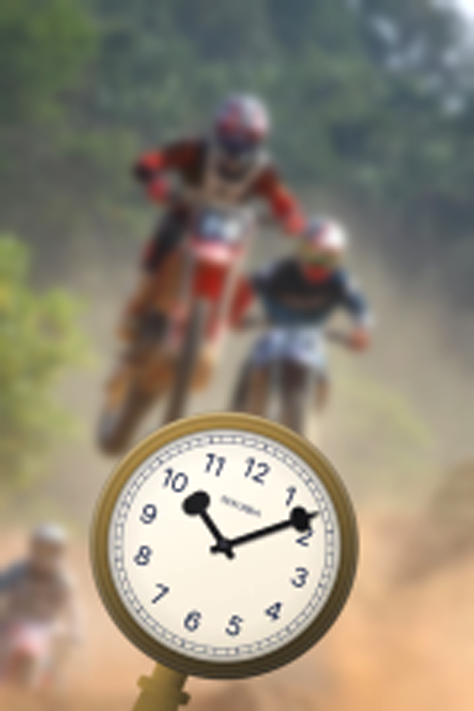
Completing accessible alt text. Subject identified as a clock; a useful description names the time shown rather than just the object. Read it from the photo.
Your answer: 10:08
